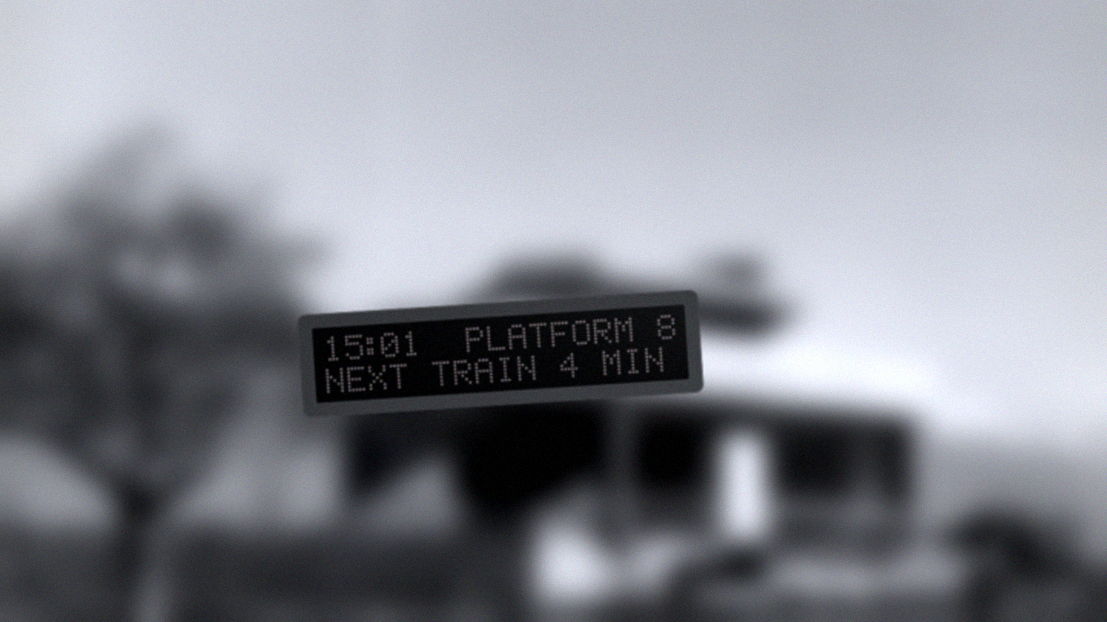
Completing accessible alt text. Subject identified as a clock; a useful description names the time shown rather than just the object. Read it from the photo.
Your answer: 15:01
